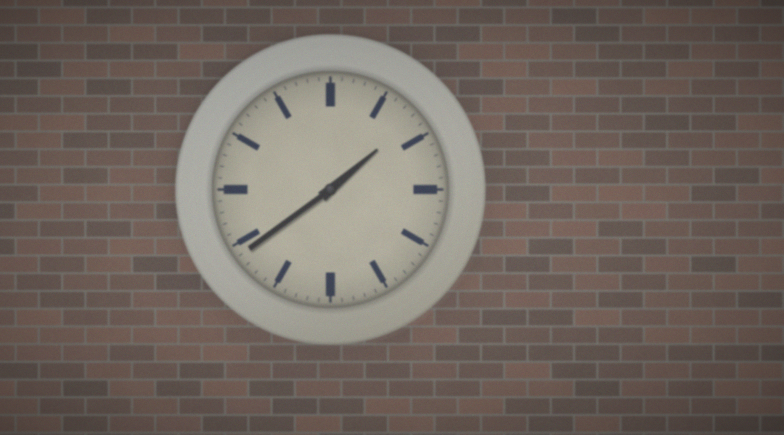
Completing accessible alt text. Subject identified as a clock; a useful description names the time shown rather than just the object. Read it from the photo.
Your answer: 1:39
